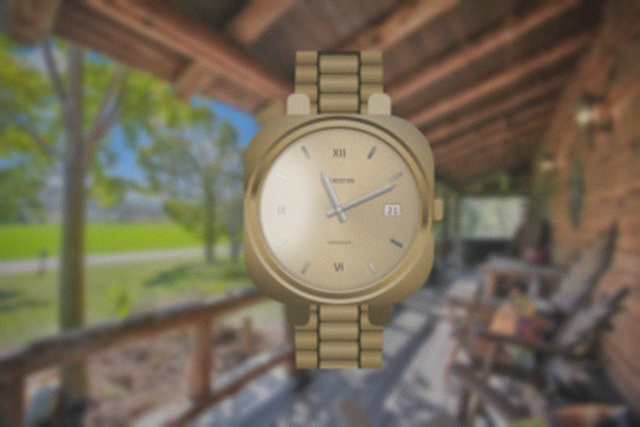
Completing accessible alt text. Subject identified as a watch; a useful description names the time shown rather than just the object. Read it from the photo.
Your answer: 11:11
